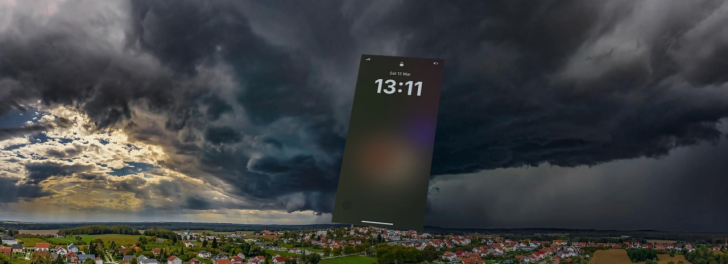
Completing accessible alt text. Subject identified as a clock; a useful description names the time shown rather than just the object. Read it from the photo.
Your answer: 13:11
